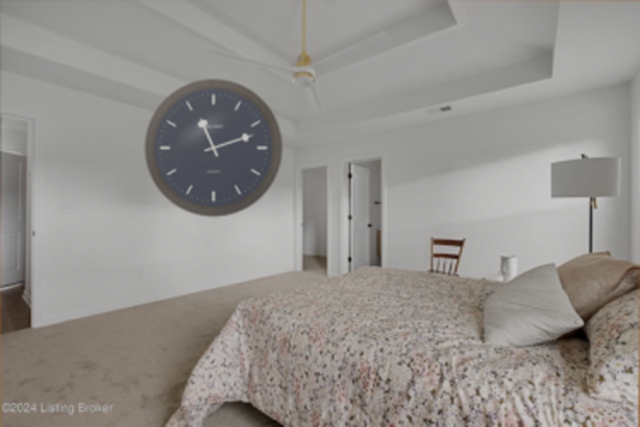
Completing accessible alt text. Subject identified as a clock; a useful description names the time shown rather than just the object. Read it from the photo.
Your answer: 11:12
